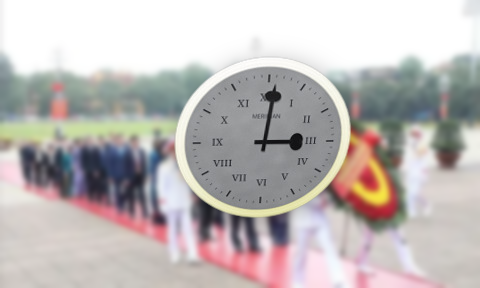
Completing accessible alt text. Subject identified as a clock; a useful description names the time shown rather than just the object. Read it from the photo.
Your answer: 3:01
